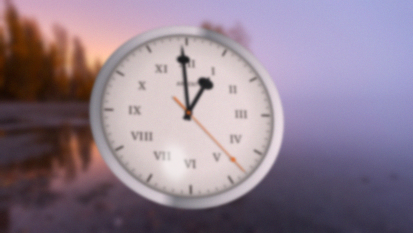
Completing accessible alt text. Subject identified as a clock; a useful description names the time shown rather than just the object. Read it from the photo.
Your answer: 12:59:23
